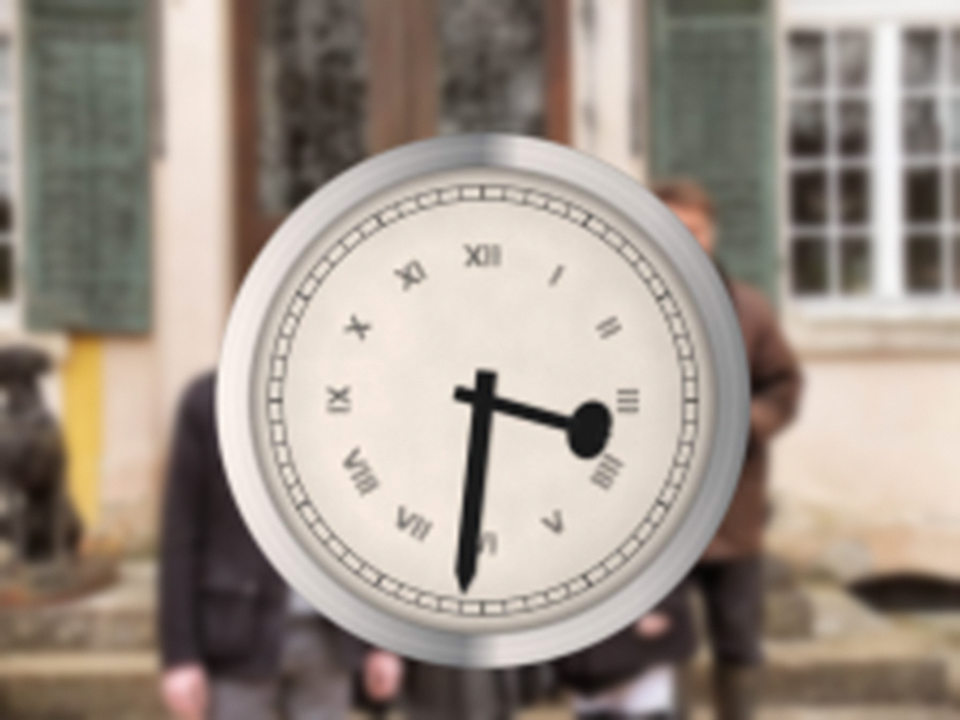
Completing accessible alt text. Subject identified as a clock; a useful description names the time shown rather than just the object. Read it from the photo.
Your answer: 3:31
